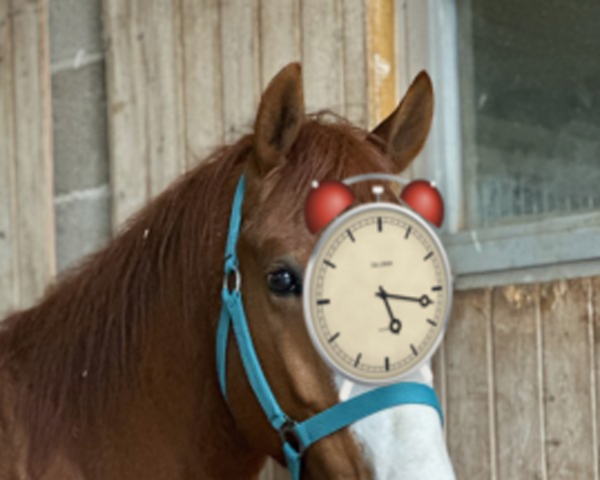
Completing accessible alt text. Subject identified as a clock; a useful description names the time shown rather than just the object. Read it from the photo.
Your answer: 5:17
